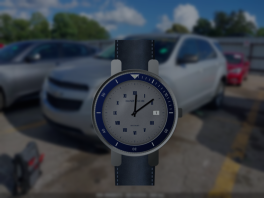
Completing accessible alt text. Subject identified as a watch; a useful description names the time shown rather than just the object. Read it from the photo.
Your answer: 12:09
